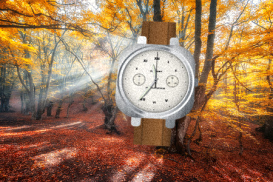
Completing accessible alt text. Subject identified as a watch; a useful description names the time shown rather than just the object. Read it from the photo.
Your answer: 11:36
